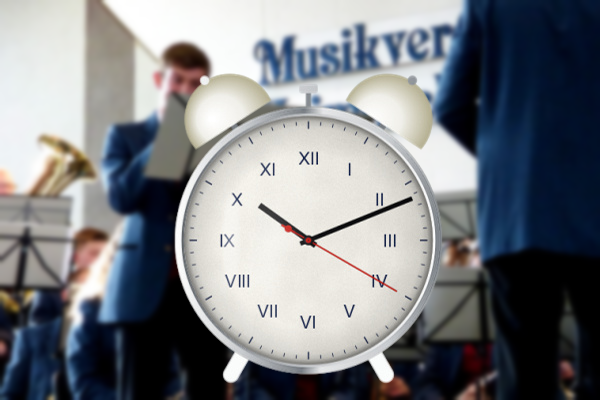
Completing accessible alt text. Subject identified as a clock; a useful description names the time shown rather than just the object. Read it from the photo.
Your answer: 10:11:20
